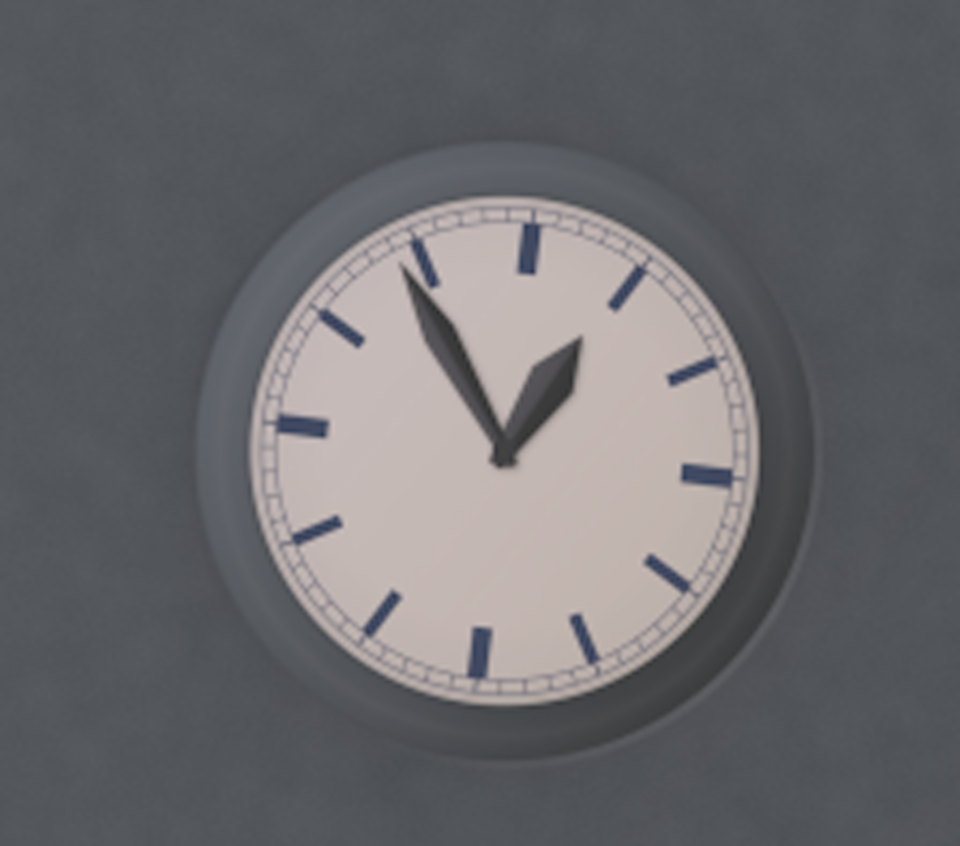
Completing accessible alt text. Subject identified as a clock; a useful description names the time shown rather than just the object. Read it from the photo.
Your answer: 12:54
